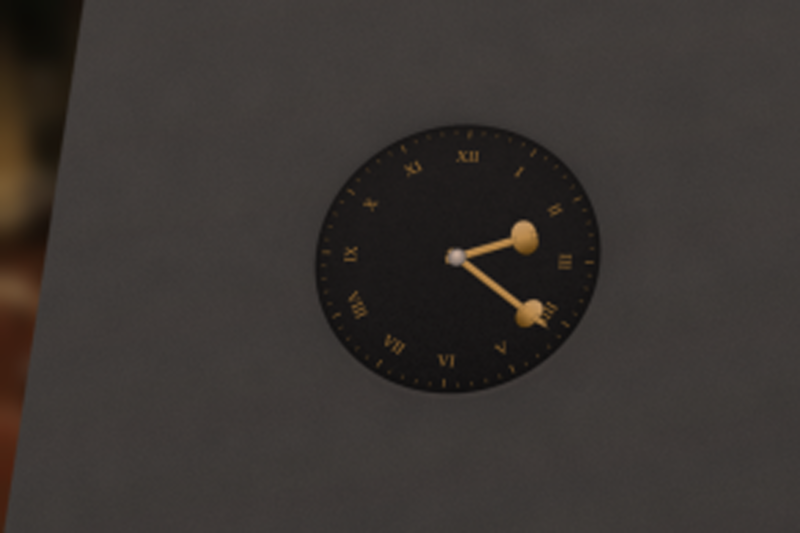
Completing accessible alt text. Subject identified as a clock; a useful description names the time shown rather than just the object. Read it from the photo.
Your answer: 2:21
